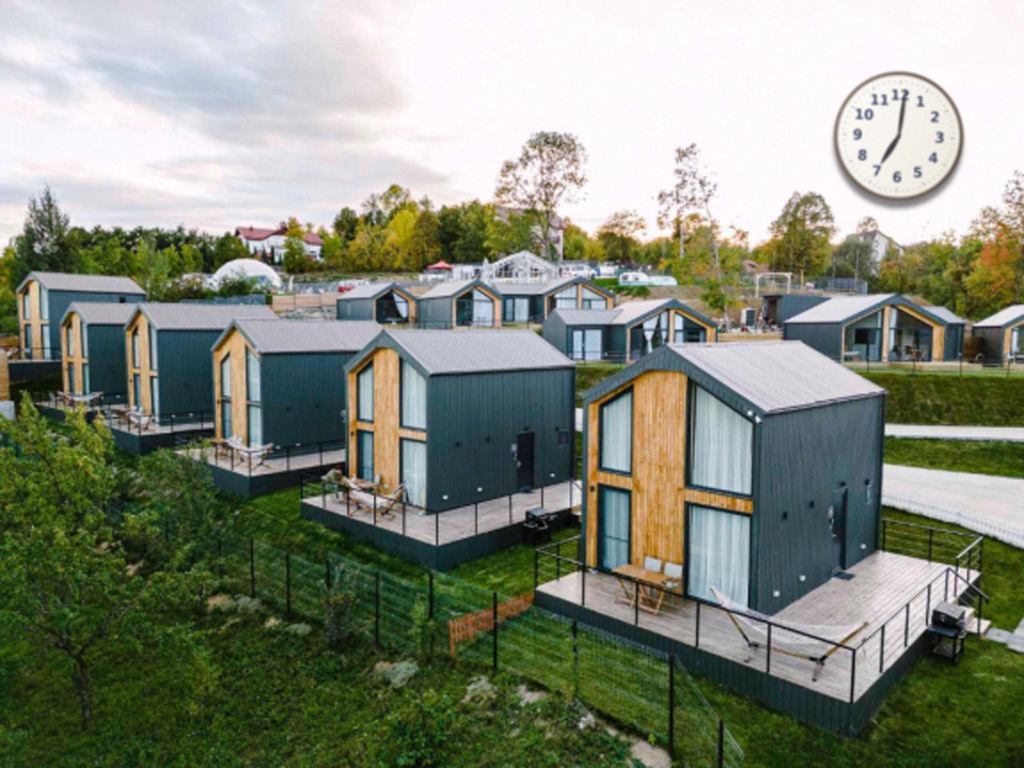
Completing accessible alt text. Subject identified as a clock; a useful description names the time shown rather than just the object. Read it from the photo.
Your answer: 7:01
